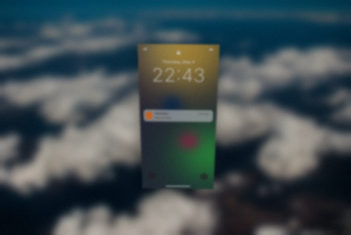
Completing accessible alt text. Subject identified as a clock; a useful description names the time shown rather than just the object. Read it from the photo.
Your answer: 22:43
